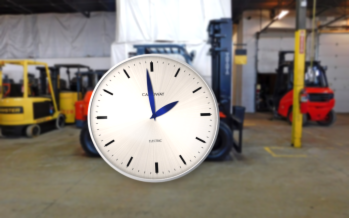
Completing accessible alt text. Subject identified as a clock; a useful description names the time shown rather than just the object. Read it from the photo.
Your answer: 1:59
